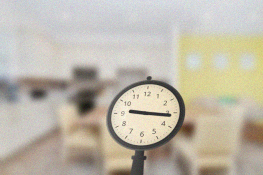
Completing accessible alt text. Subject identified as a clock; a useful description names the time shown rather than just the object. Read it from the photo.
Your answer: 9:16
